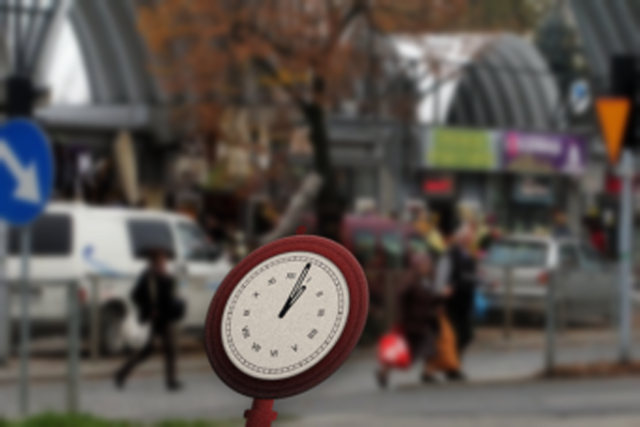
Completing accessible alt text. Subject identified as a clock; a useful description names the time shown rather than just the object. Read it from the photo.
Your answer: 1:03
